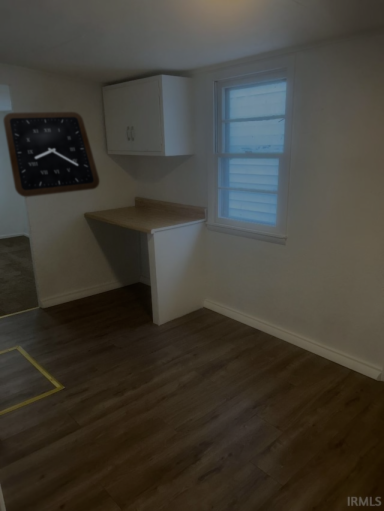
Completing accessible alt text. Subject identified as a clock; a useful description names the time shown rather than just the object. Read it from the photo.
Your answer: 8:21
